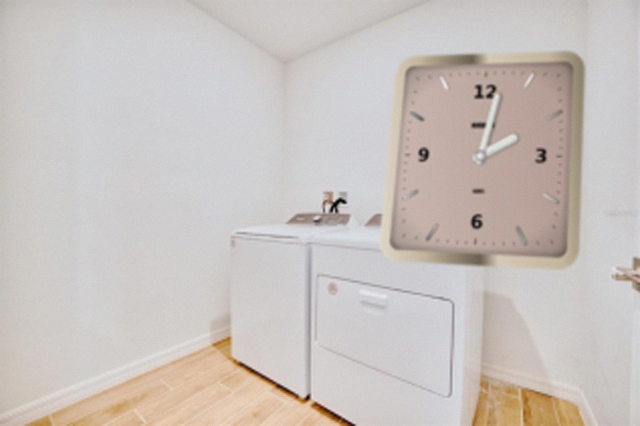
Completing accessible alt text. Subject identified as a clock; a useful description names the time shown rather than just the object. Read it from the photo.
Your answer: 2:02
